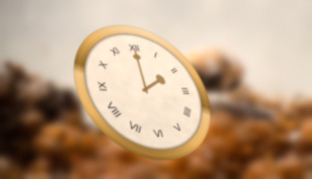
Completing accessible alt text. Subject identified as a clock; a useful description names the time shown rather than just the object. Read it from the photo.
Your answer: 2:00
